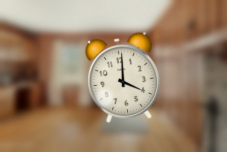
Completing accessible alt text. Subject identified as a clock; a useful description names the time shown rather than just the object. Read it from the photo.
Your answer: 4:01
